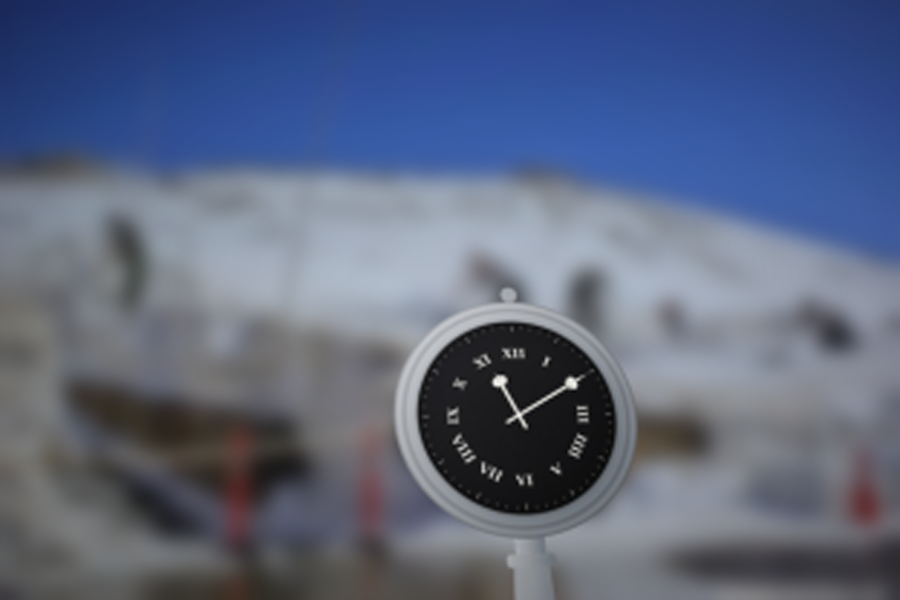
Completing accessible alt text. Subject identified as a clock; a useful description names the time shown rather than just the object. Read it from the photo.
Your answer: 11:10
